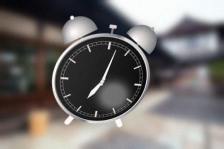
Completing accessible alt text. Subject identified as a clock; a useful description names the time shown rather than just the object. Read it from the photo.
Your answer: 7:02
